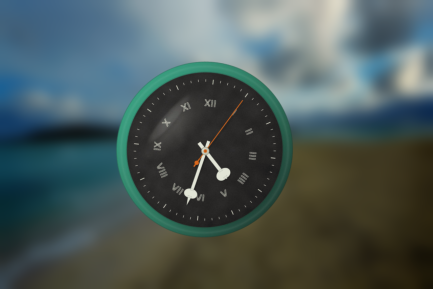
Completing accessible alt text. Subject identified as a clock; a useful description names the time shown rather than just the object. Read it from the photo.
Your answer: 4:32:05
